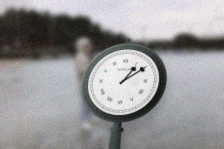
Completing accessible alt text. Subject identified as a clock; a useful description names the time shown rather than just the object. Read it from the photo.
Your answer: 1:09
